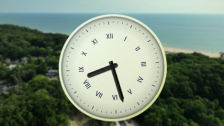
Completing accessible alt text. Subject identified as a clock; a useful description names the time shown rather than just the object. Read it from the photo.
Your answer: 8:28
